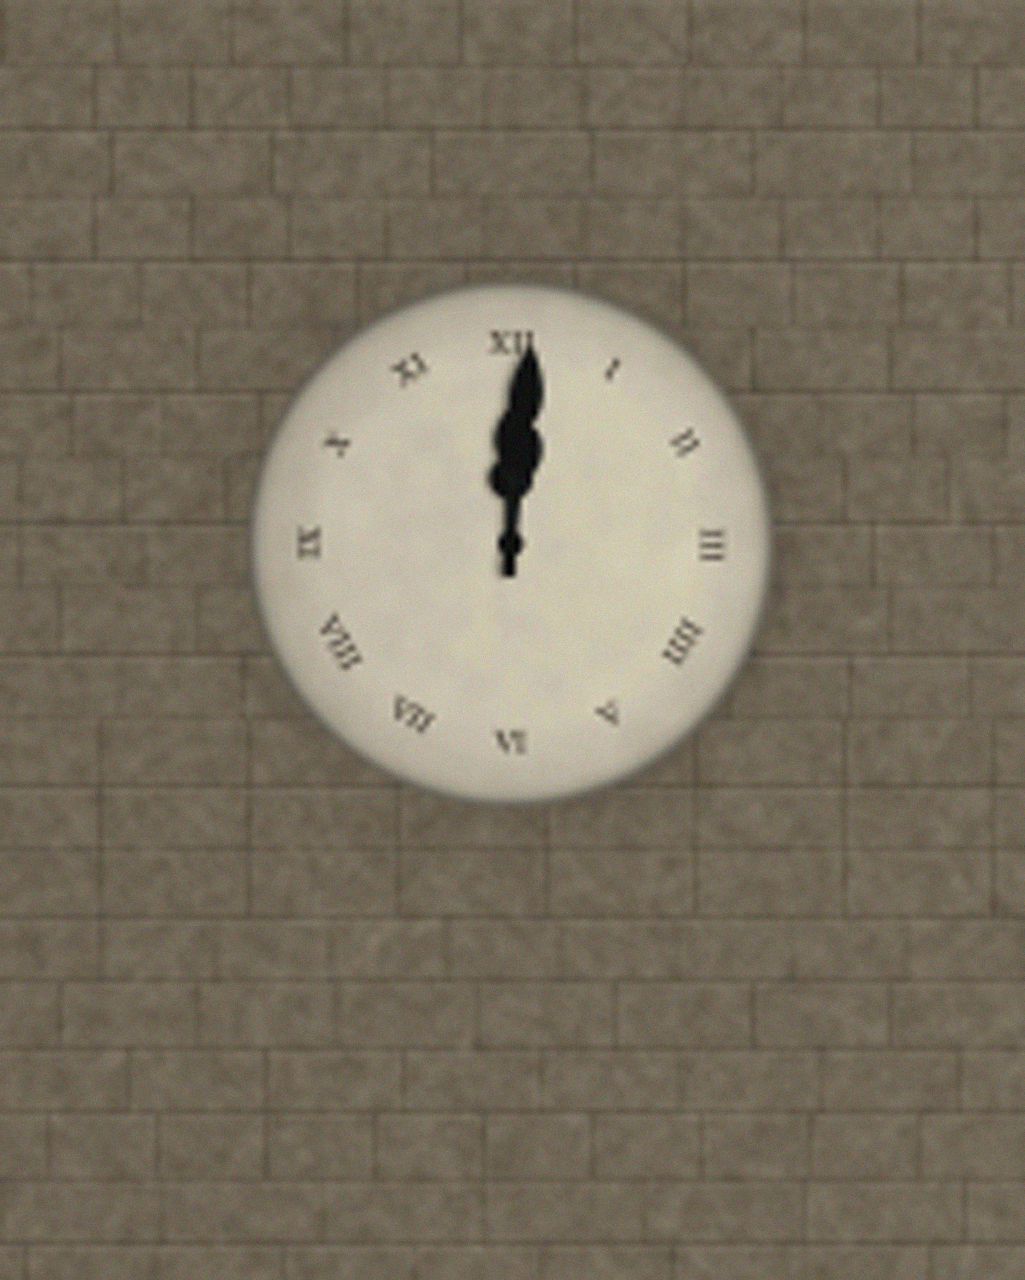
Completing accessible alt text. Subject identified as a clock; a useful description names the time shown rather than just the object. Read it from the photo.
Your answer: 12:01
